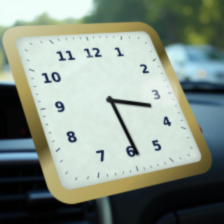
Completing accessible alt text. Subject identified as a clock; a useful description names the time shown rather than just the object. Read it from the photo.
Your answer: 3:29
